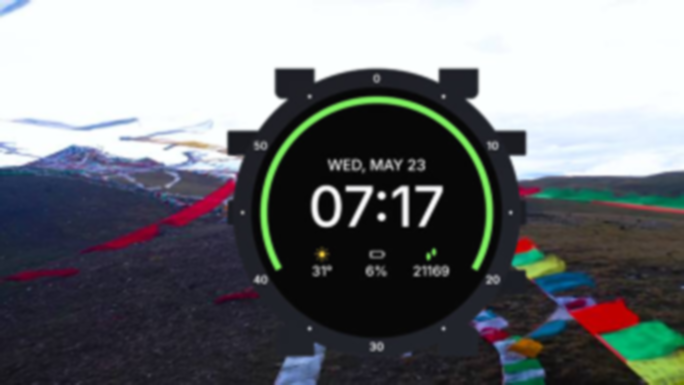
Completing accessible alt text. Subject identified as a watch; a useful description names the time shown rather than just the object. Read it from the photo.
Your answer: 7:17
